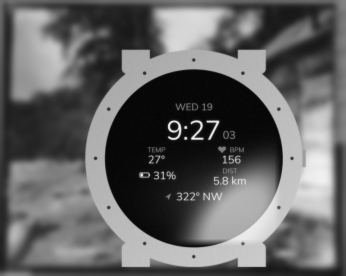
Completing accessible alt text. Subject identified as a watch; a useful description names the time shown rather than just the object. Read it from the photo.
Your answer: 9:27:03
